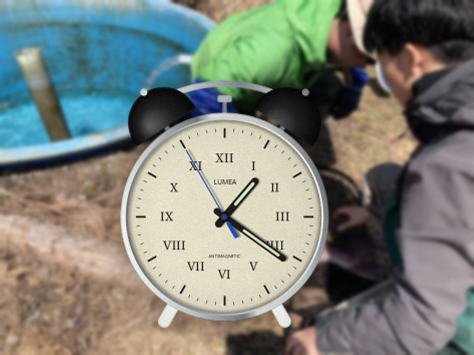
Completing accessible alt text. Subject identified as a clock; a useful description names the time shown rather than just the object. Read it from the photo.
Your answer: 1:20:55
